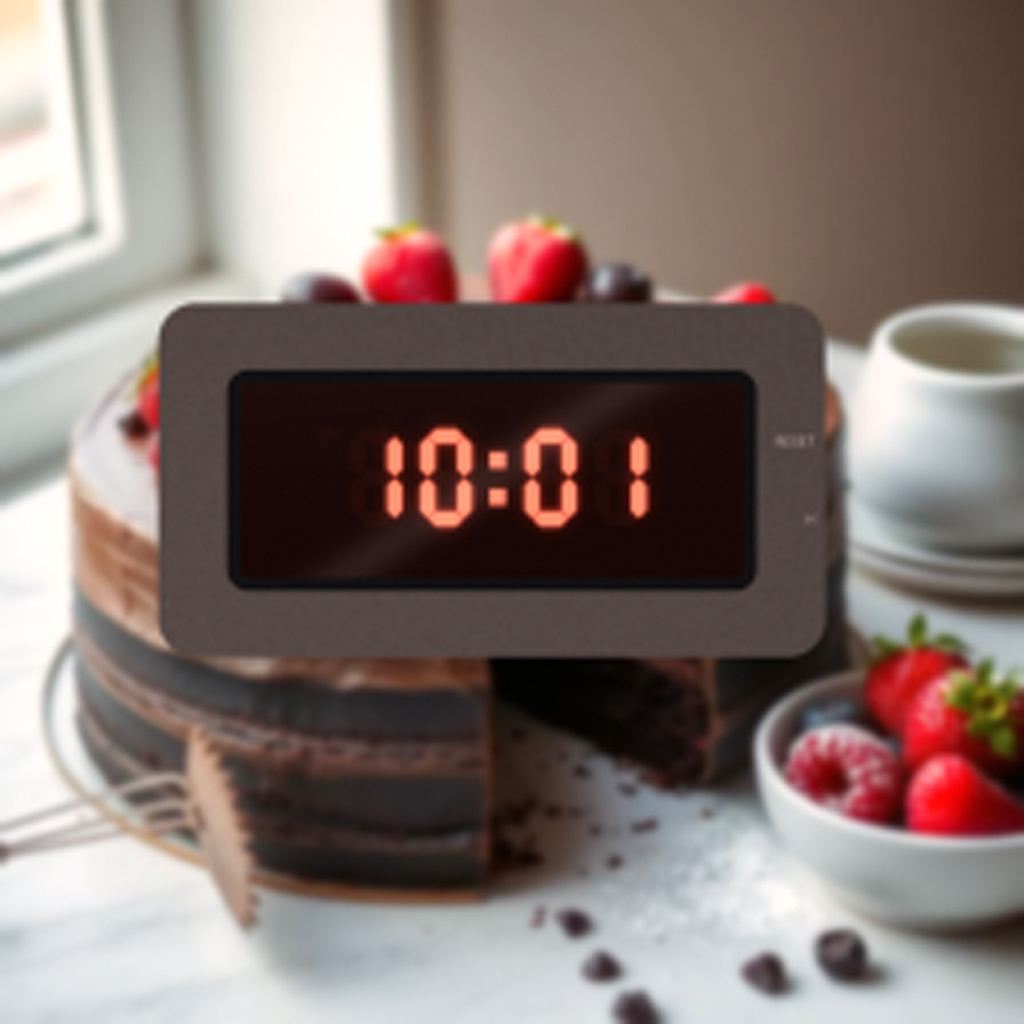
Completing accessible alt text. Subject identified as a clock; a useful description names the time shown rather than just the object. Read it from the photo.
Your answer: 10:01
